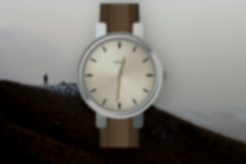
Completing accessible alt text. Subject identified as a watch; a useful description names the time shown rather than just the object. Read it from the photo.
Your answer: 12:31
